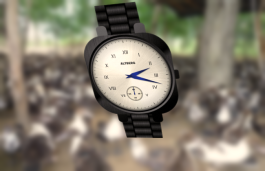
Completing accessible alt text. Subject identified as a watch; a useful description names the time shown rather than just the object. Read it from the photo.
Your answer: 2:18
